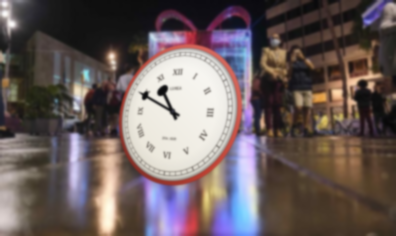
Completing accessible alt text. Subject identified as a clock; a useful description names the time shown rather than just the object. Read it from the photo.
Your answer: 10:49
